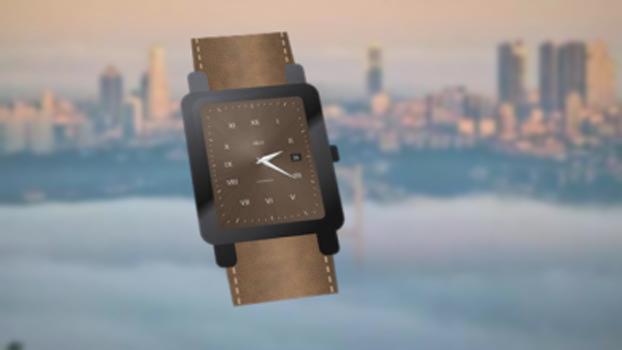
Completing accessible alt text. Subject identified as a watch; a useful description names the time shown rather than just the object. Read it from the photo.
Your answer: 2:21
